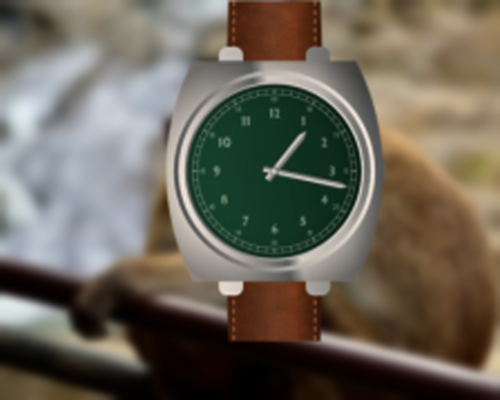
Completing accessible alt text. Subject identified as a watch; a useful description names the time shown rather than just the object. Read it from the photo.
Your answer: 1:17
